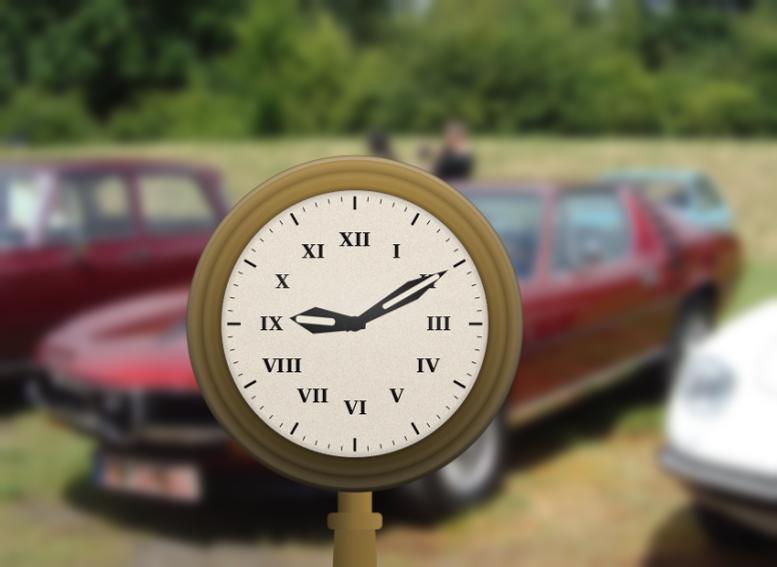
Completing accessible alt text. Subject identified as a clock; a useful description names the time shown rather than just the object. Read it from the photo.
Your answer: 9:10
